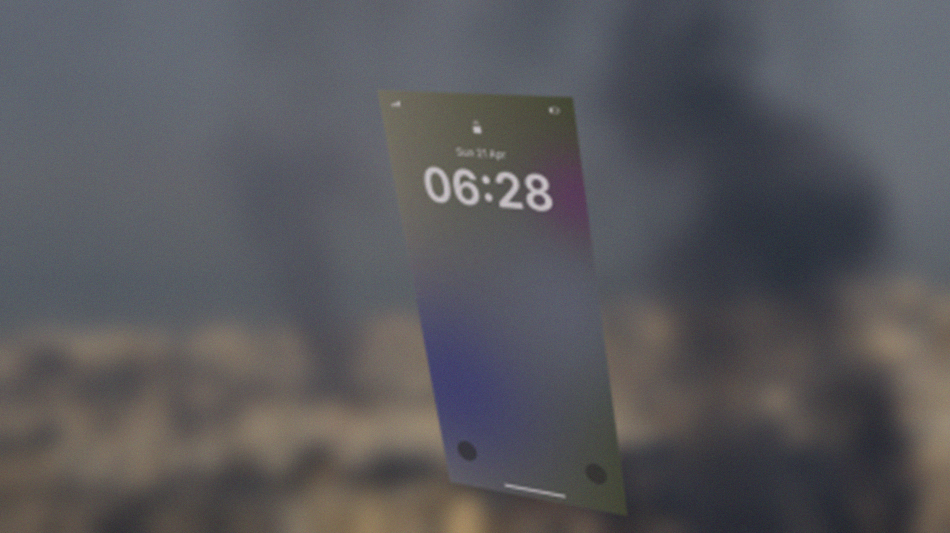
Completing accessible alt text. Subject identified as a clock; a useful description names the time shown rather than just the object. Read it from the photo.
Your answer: 6:28
